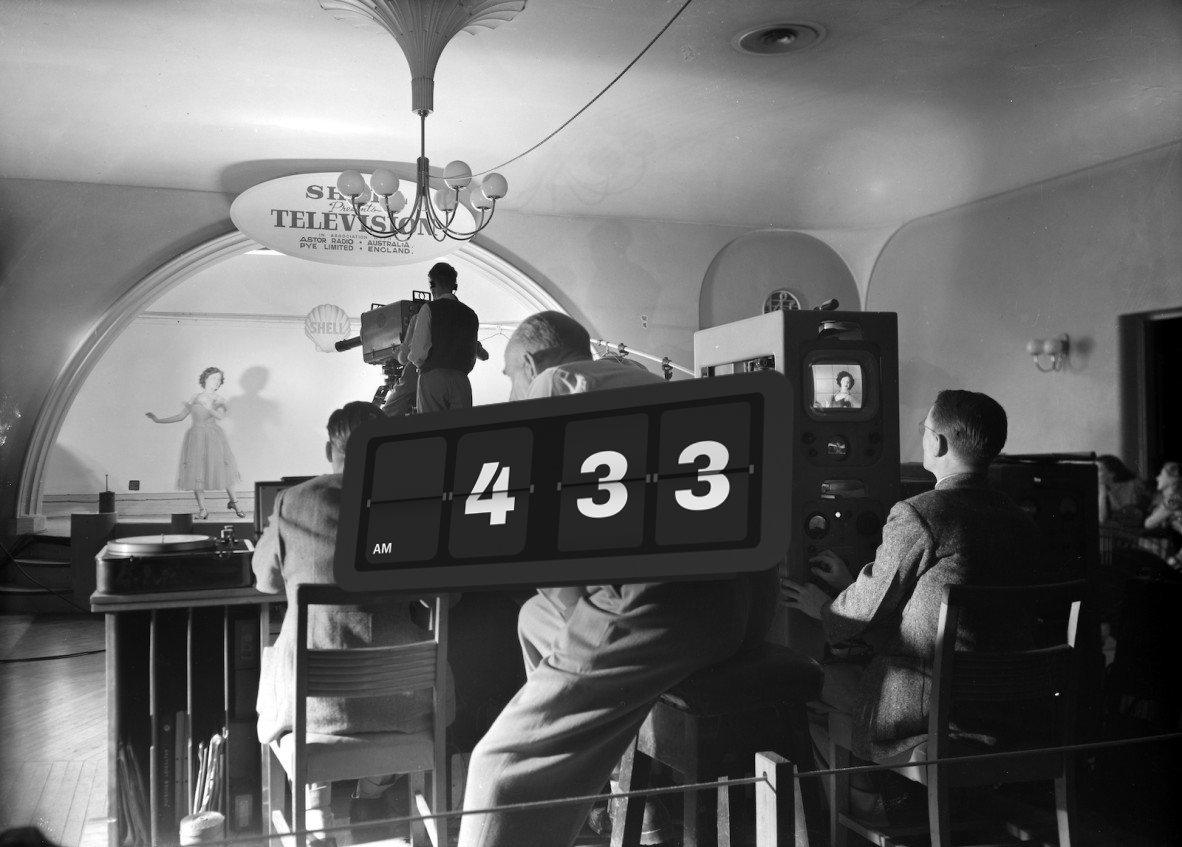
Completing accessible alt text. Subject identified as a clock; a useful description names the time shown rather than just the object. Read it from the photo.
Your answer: 4:33
